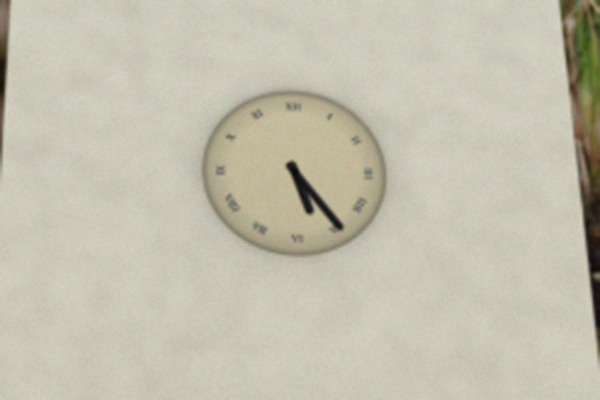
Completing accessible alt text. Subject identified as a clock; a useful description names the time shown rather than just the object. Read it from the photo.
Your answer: 5:24
